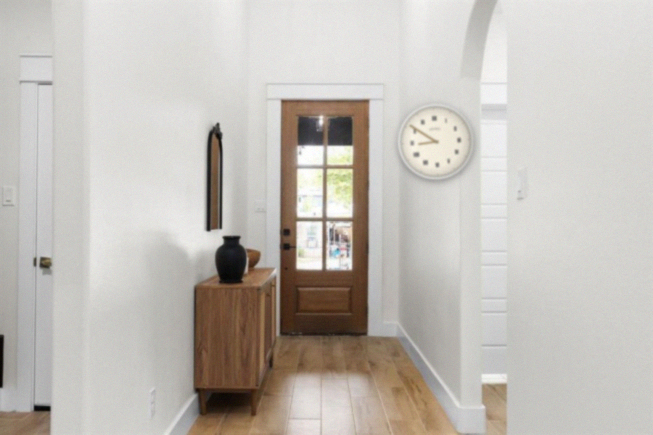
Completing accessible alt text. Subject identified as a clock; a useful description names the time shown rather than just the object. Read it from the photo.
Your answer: 8:51
